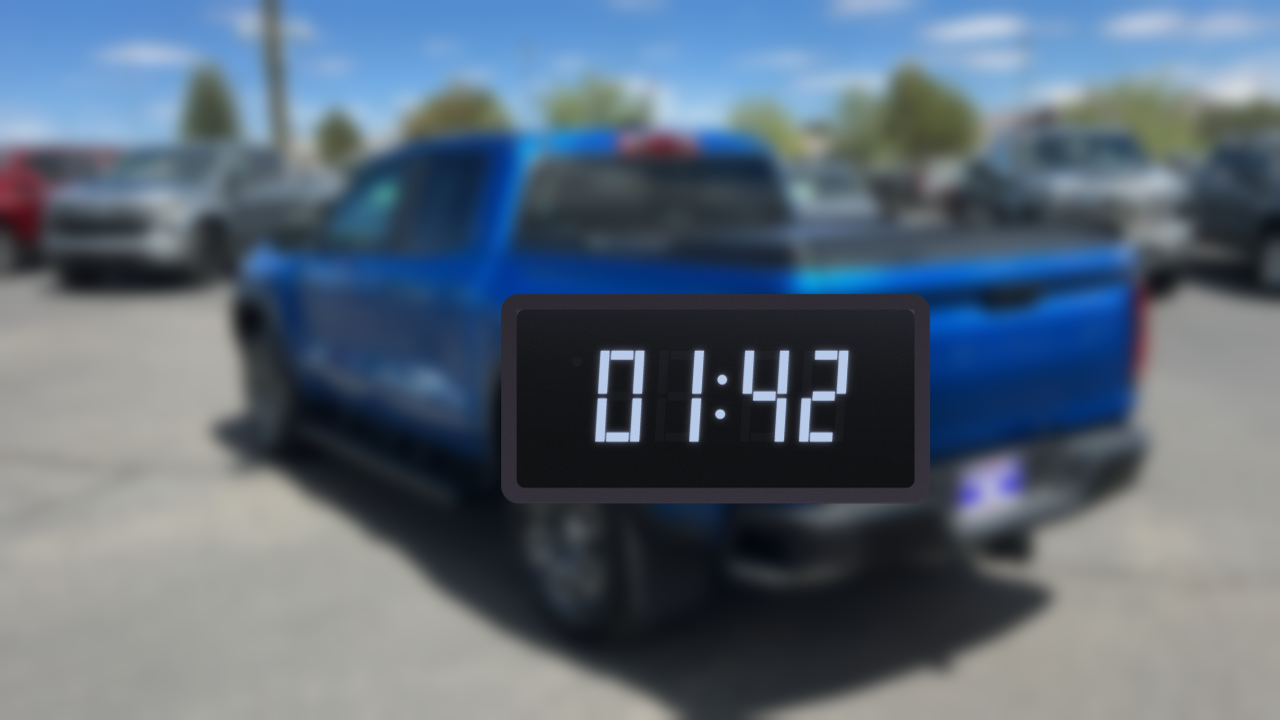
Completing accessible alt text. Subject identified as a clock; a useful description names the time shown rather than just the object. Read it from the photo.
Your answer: 1:42
